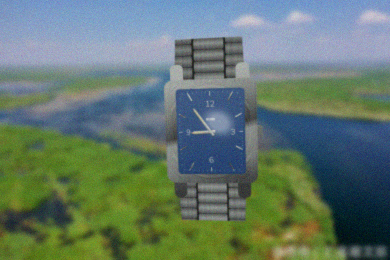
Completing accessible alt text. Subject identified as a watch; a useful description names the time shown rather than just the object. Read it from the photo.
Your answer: 8:54
